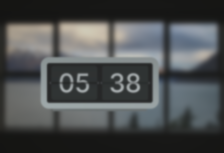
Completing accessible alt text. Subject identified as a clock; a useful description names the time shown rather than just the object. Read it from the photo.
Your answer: 5:38
